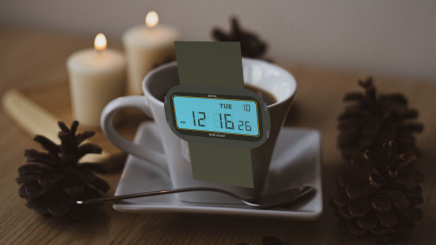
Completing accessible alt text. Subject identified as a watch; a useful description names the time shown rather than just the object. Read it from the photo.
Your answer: 12:16:26
